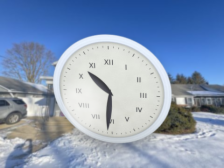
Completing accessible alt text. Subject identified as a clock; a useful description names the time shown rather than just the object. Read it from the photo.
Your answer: 10:31
